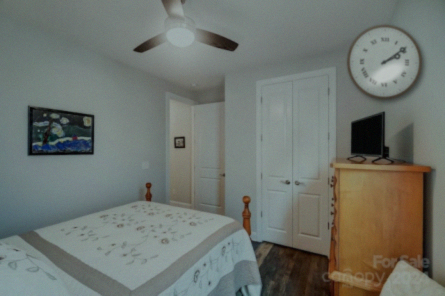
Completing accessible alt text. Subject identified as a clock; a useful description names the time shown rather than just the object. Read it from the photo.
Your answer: 2:09
